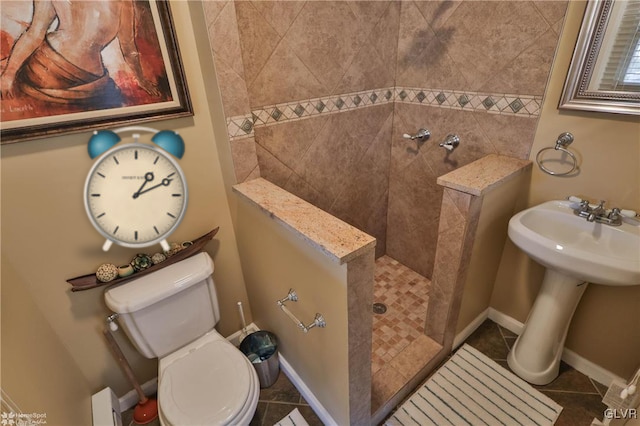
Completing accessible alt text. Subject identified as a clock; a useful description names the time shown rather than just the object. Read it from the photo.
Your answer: 1:11
